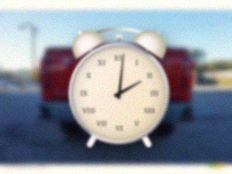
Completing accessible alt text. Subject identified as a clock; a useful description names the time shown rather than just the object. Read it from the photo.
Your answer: 2:01
